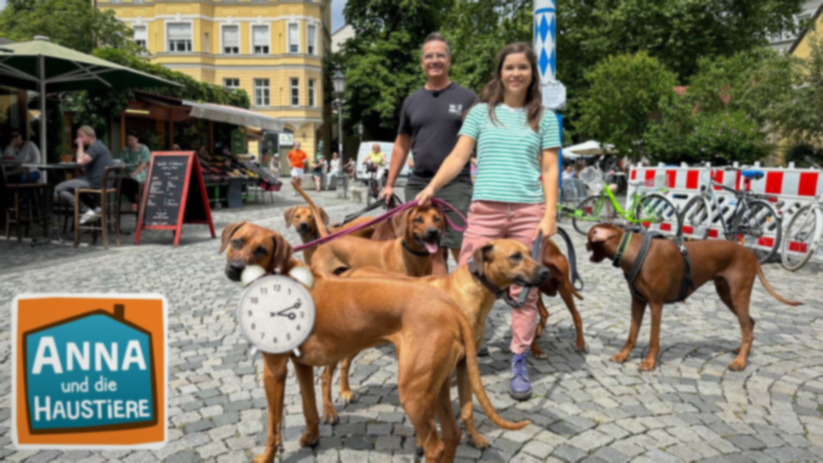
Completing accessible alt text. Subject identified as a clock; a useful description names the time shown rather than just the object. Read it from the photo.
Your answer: 3:11
